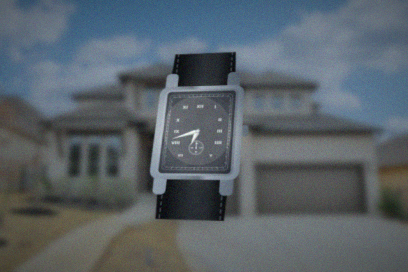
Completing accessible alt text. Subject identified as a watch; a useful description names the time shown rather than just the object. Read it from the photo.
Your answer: 6:42
